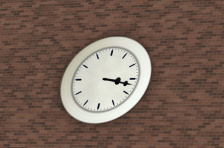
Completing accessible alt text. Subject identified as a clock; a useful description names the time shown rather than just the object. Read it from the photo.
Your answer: 3:17
